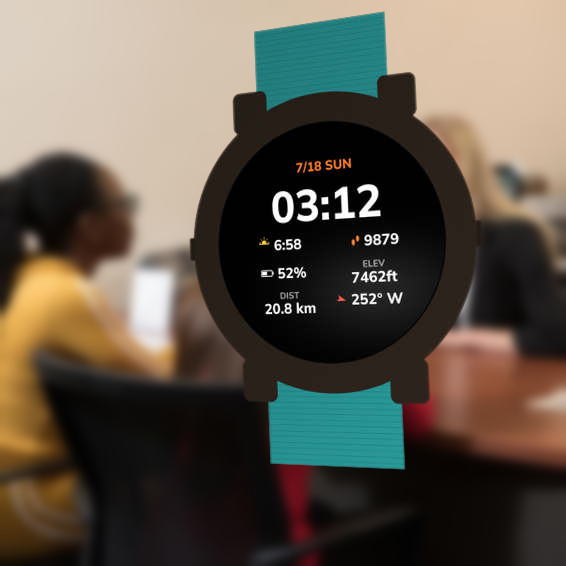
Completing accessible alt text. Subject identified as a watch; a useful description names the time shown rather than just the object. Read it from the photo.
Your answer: 3:12
